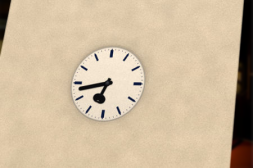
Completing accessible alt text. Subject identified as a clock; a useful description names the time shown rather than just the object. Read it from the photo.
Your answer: 6:43
